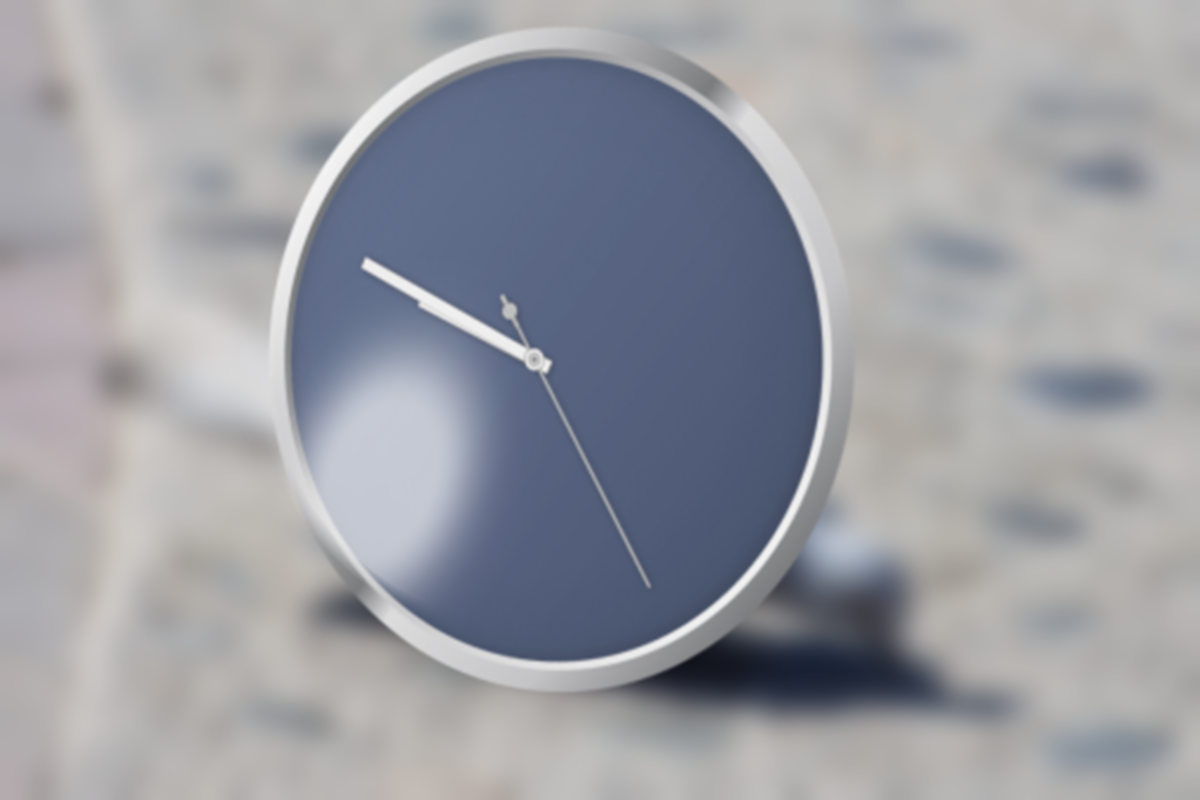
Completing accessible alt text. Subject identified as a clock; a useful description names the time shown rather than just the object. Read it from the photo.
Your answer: 9:49:25
